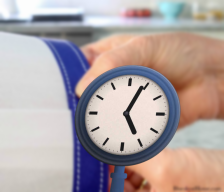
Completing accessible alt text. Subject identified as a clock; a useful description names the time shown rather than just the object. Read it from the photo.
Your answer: 5:04
